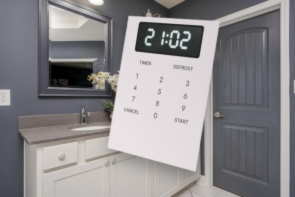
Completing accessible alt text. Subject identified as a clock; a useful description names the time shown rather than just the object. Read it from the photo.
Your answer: 21:02
